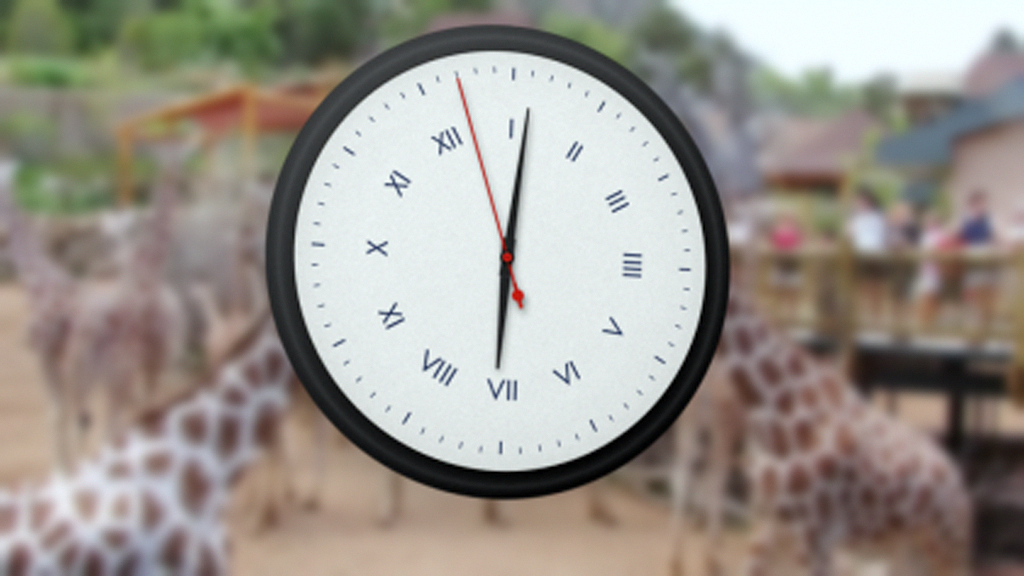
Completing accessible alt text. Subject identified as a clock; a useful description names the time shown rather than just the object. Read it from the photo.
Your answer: 7:06:02
